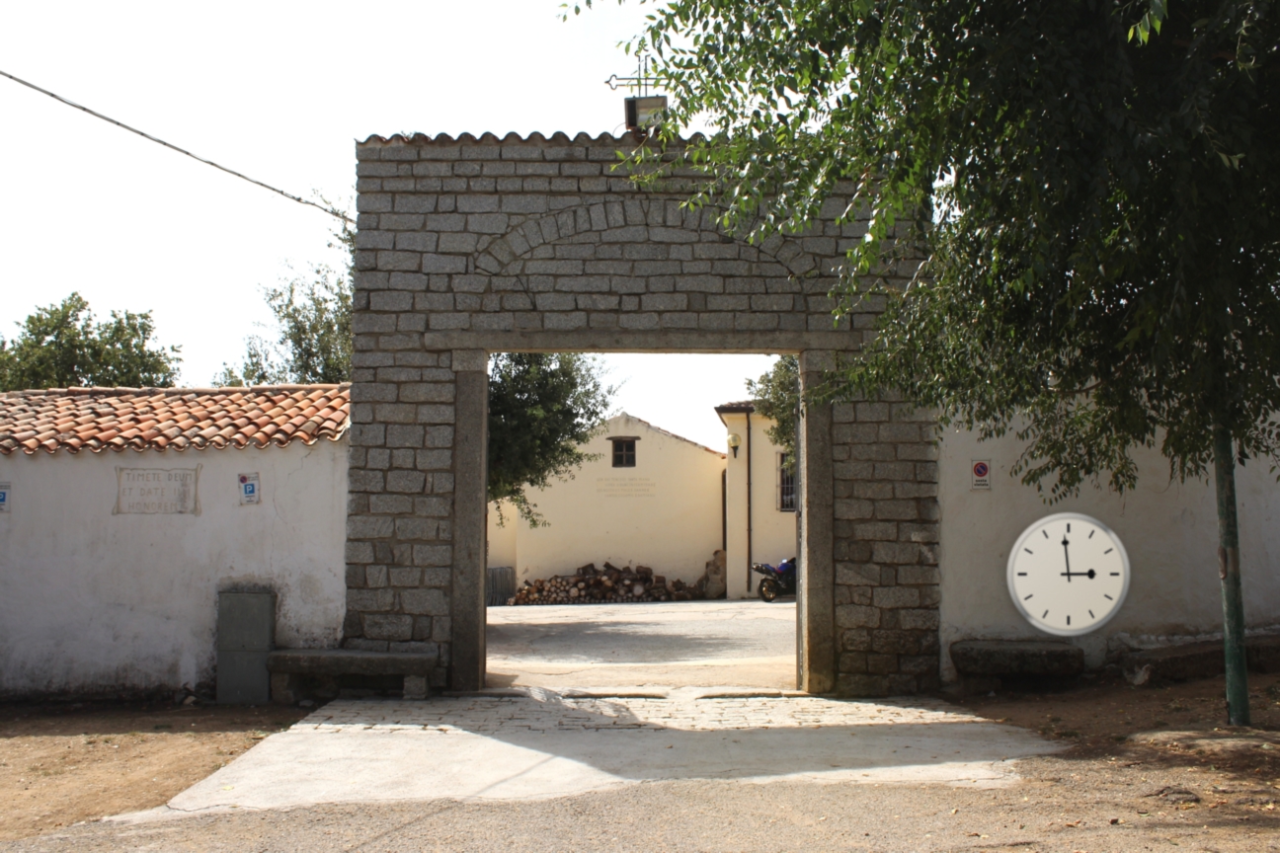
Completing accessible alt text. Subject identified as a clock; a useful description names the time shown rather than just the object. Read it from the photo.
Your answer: 2:59
